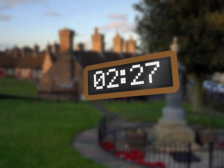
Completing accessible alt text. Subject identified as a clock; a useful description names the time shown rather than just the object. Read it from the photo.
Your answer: 2:27
